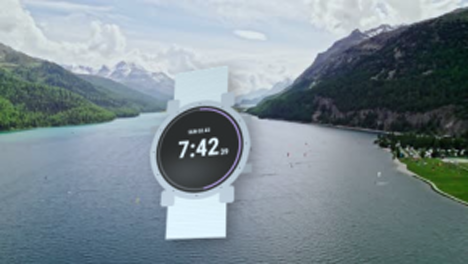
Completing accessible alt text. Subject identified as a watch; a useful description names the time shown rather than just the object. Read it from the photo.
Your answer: 7:42
